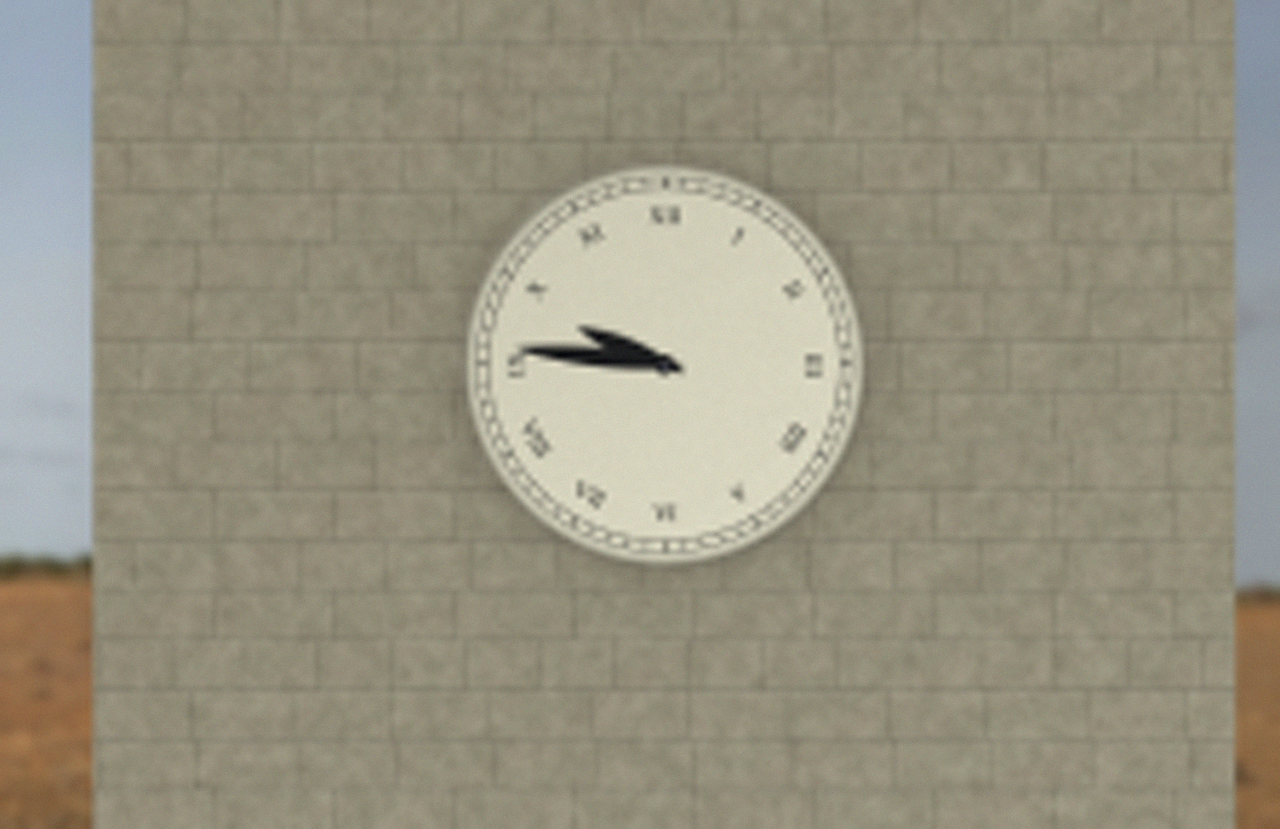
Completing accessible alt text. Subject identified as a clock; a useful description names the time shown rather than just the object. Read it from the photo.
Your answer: 9:46
